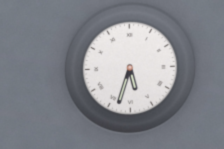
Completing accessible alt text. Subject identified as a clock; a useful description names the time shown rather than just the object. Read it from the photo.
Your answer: 5:33
